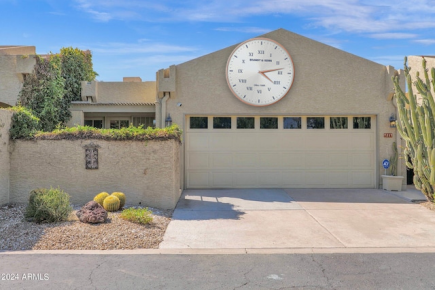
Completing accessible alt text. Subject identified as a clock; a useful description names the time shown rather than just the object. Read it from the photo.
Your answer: 4:13
